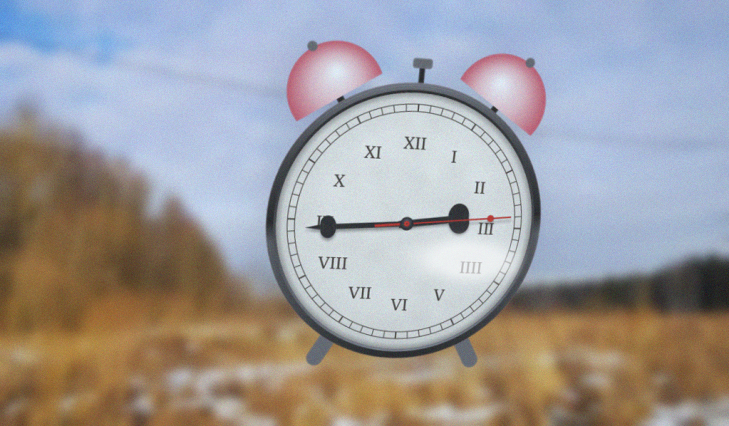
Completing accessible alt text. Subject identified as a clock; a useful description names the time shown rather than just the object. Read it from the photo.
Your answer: 2:44:14
